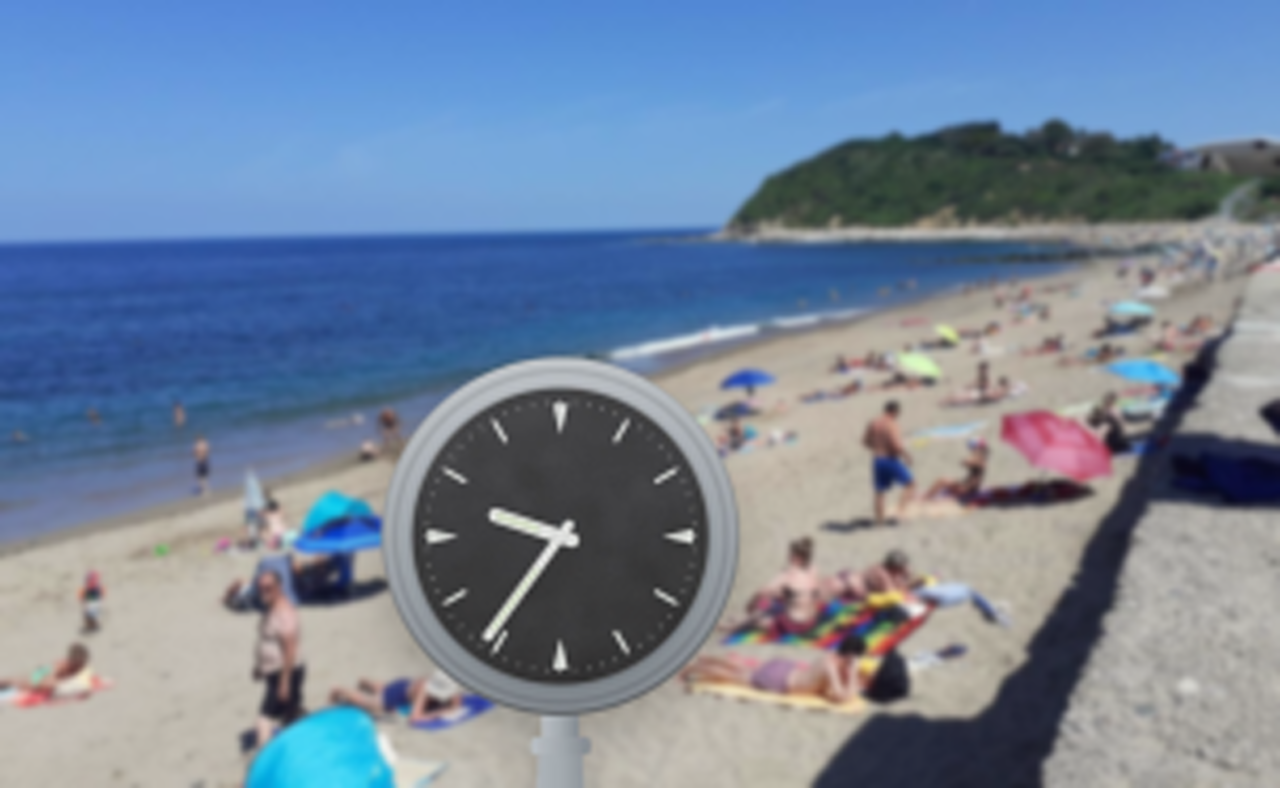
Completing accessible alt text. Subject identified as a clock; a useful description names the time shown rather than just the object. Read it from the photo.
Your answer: 9:36
